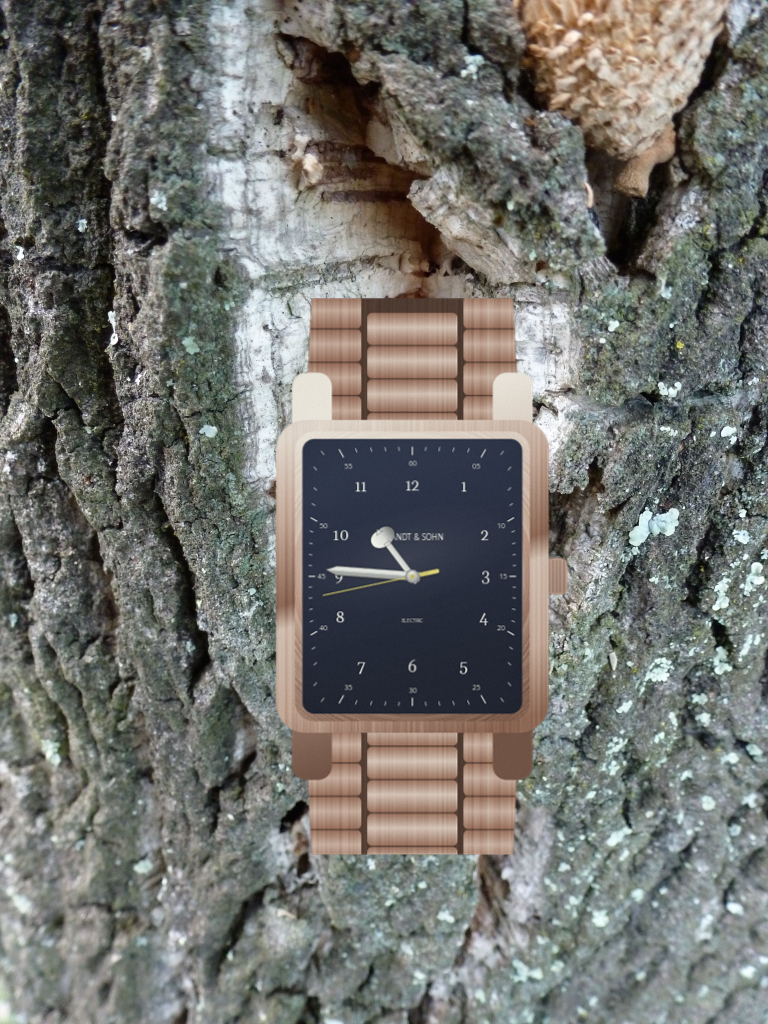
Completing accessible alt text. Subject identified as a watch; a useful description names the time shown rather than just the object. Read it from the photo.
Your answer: 10:45:43
